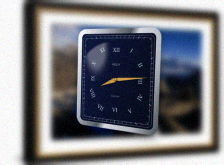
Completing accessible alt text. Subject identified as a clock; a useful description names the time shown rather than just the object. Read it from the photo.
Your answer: 8:14
